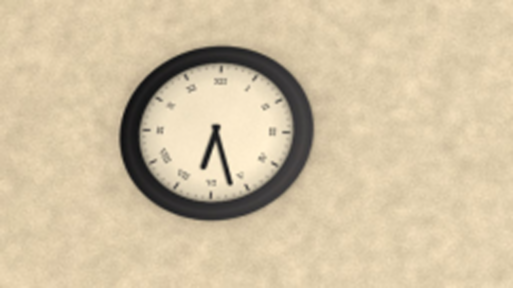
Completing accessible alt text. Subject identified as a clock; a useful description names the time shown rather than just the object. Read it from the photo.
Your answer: 6:27
